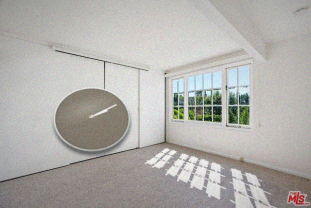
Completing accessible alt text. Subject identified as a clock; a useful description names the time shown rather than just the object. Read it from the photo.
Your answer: 2:10
